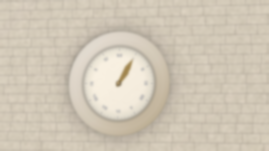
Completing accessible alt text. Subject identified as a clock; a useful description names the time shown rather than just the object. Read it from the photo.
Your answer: 1:05
